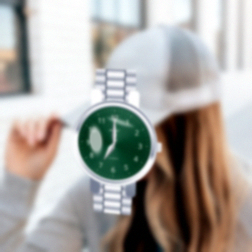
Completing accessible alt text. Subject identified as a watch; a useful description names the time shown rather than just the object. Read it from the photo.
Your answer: 7:00
